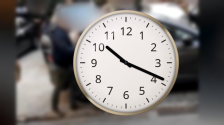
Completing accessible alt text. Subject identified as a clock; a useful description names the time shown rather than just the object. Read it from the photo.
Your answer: 10:19
